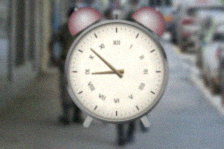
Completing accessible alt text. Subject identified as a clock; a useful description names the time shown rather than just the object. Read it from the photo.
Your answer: 8:52
